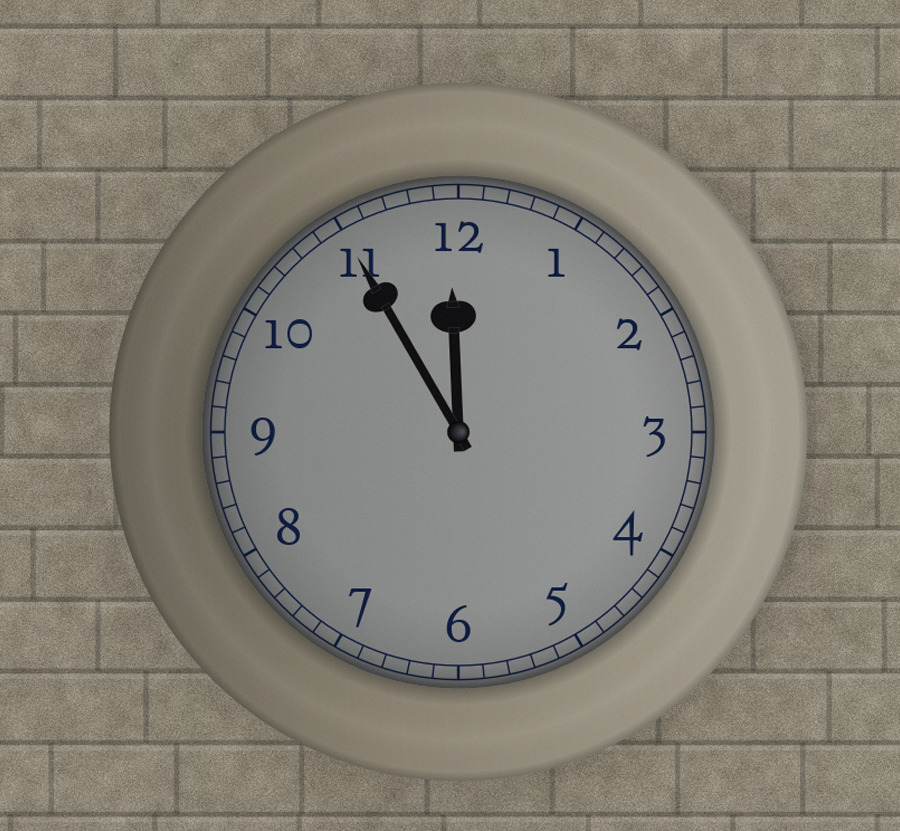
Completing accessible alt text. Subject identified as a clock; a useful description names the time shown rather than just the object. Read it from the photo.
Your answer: 11:55
